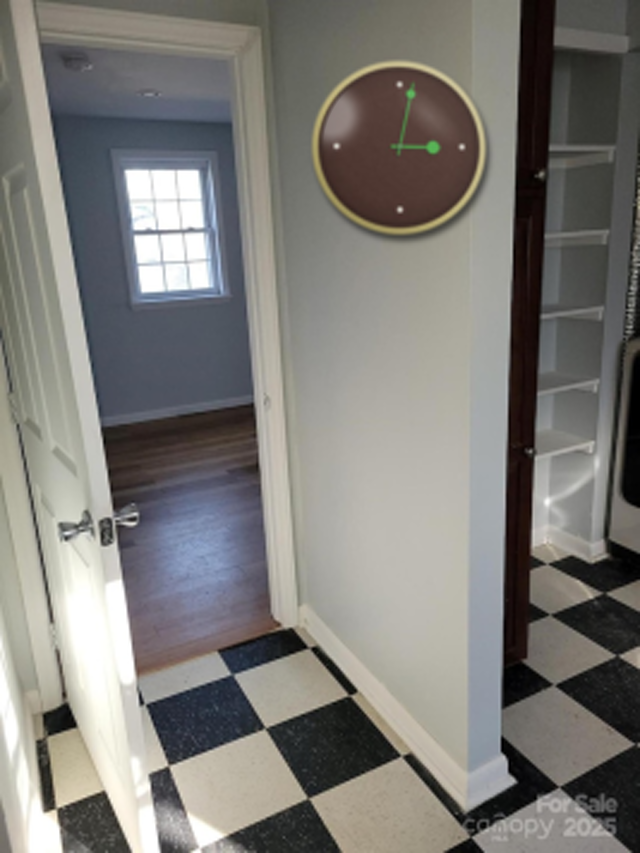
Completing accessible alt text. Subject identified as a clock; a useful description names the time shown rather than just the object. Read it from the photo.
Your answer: 3:02
